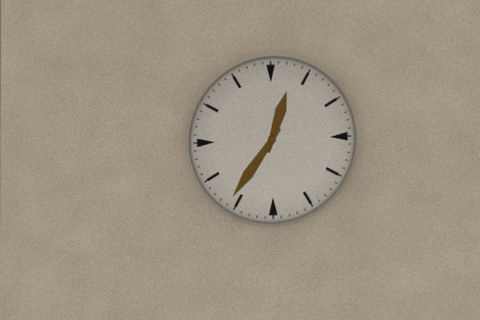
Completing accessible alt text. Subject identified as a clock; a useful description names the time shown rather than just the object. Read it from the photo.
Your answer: 12:36
